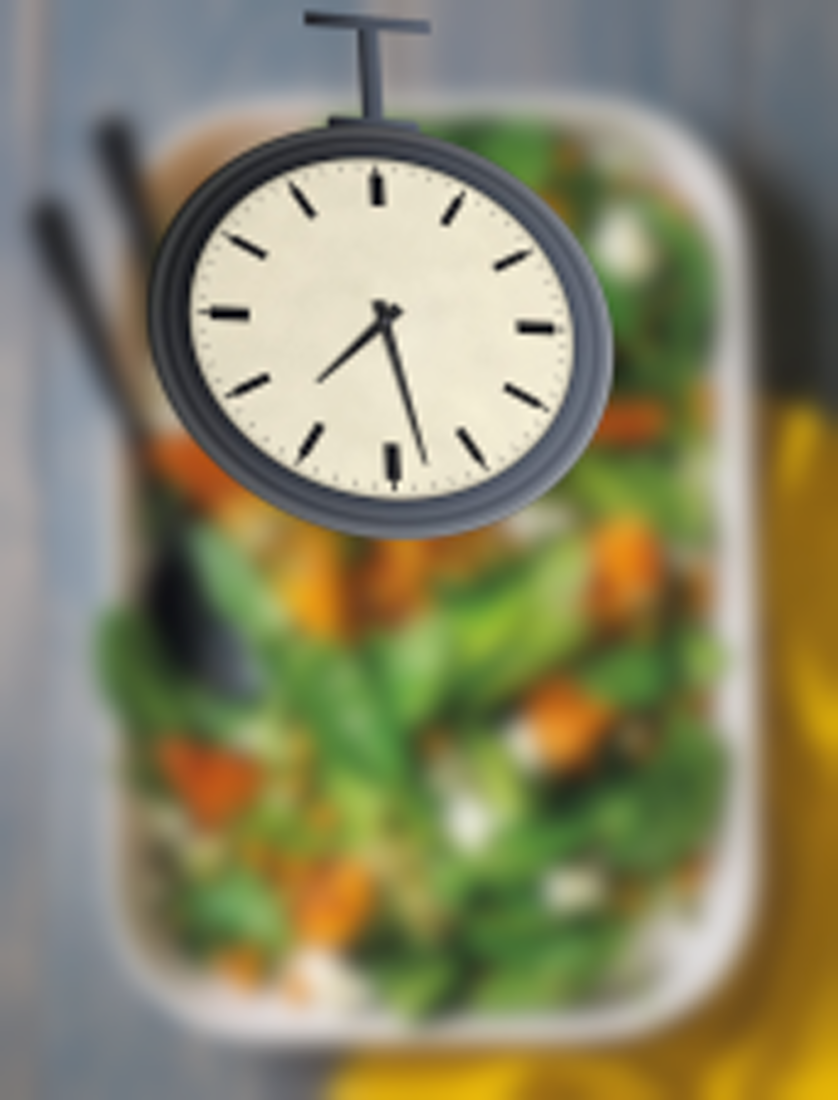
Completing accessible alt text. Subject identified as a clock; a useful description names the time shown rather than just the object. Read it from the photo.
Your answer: 7:28
